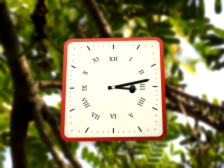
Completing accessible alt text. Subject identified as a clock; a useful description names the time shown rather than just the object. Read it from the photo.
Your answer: 3:13
